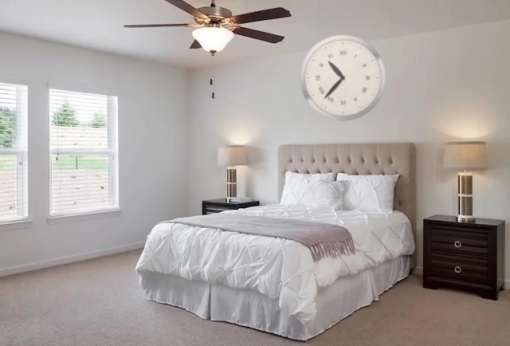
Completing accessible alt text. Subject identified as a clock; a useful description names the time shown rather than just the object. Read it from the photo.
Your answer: 10:37
